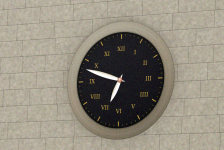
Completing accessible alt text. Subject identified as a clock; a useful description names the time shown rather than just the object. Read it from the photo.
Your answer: 6:48
